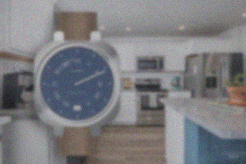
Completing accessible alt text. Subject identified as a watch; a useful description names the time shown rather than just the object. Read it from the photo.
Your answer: 2:11
